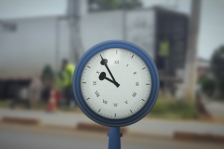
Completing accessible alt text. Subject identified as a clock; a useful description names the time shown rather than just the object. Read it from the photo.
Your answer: 9:55
